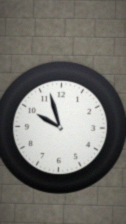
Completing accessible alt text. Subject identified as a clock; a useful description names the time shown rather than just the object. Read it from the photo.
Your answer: 9:57
